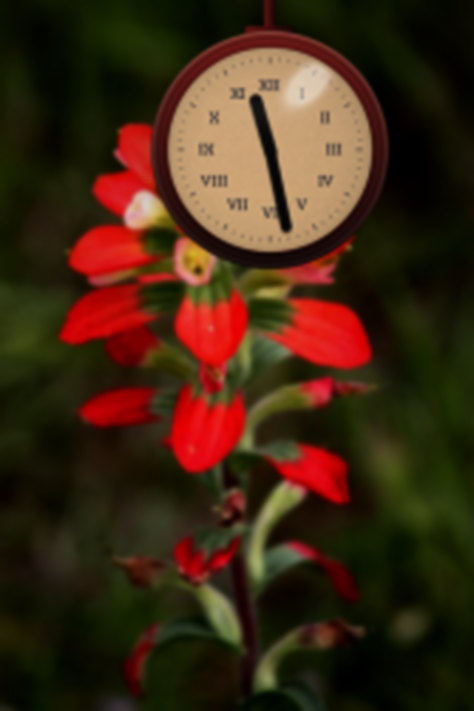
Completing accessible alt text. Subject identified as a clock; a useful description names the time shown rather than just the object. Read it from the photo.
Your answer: 11:28
